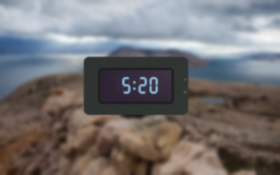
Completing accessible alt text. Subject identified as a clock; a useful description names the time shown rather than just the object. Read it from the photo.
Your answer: 5:20
